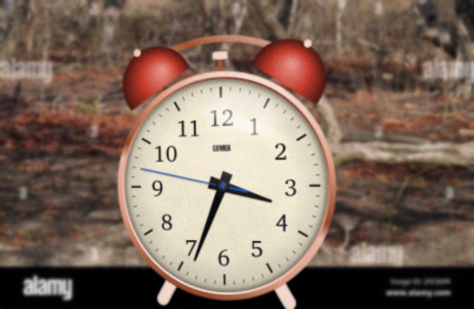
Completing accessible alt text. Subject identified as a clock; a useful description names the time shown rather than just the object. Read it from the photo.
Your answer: 3:33:47
